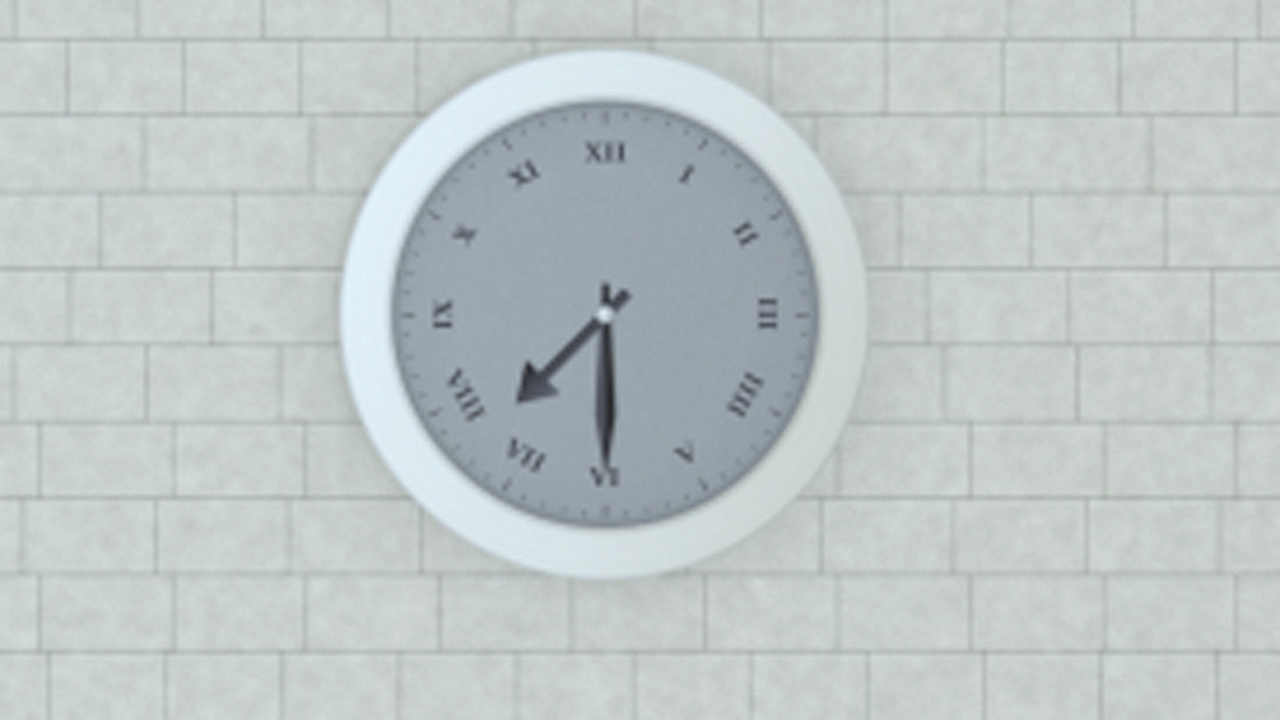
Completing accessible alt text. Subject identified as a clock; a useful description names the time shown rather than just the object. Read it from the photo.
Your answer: 7:30
